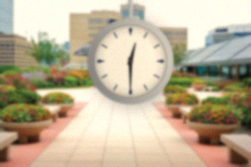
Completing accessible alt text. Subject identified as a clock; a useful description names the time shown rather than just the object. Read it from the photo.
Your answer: 12:30
